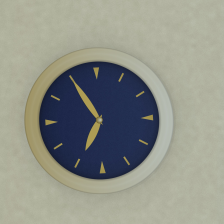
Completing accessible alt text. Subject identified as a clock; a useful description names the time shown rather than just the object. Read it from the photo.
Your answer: 6:55
